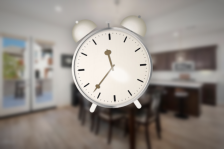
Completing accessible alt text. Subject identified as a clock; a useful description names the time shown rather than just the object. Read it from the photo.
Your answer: 11:37
